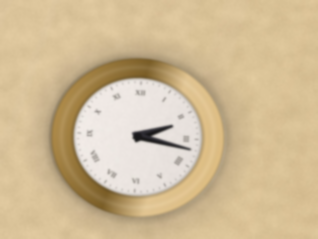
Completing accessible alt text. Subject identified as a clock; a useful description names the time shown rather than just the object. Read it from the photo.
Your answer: 2:17
